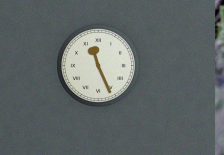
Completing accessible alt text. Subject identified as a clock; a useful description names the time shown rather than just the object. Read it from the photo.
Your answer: 11:26
